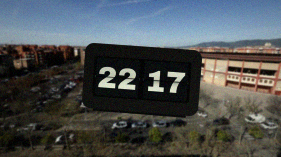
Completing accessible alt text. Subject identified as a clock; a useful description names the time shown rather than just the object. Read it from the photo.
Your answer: 22:17
